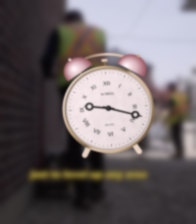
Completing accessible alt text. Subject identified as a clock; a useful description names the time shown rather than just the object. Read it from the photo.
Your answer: 9:18
